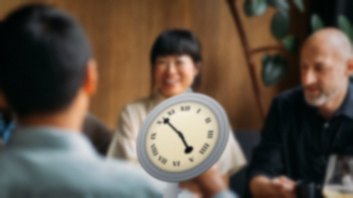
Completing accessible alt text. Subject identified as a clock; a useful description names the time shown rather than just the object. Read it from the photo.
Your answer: 4:52
